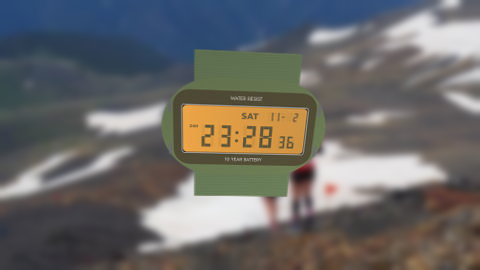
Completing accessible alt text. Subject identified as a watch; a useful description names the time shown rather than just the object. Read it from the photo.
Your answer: 23:28:36
